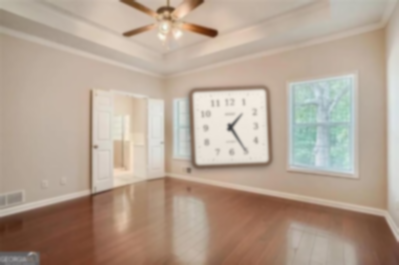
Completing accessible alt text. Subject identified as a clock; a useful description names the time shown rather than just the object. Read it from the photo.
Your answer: 1:25
